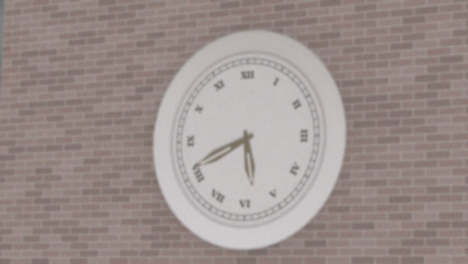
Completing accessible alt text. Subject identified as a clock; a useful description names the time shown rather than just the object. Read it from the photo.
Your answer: 5:41
